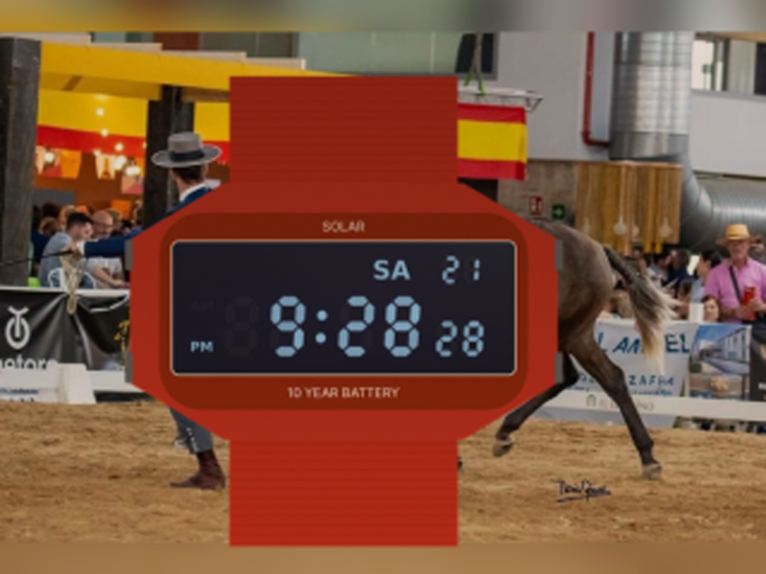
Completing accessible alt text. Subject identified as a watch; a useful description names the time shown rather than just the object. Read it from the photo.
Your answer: 9:28:28
